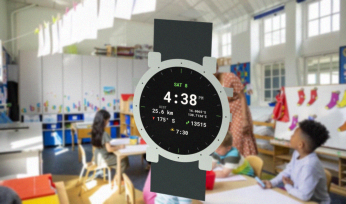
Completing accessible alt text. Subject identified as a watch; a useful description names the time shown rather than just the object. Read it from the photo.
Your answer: 4:38
